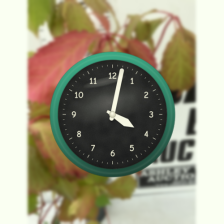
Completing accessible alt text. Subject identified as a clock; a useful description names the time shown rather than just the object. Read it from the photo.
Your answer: 4:02
